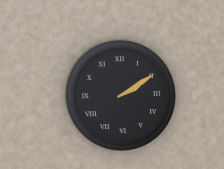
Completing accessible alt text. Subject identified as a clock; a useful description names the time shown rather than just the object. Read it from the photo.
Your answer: 2:10
